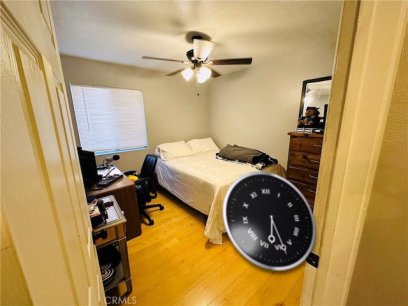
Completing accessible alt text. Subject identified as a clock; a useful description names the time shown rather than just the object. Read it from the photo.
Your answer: 6:28
